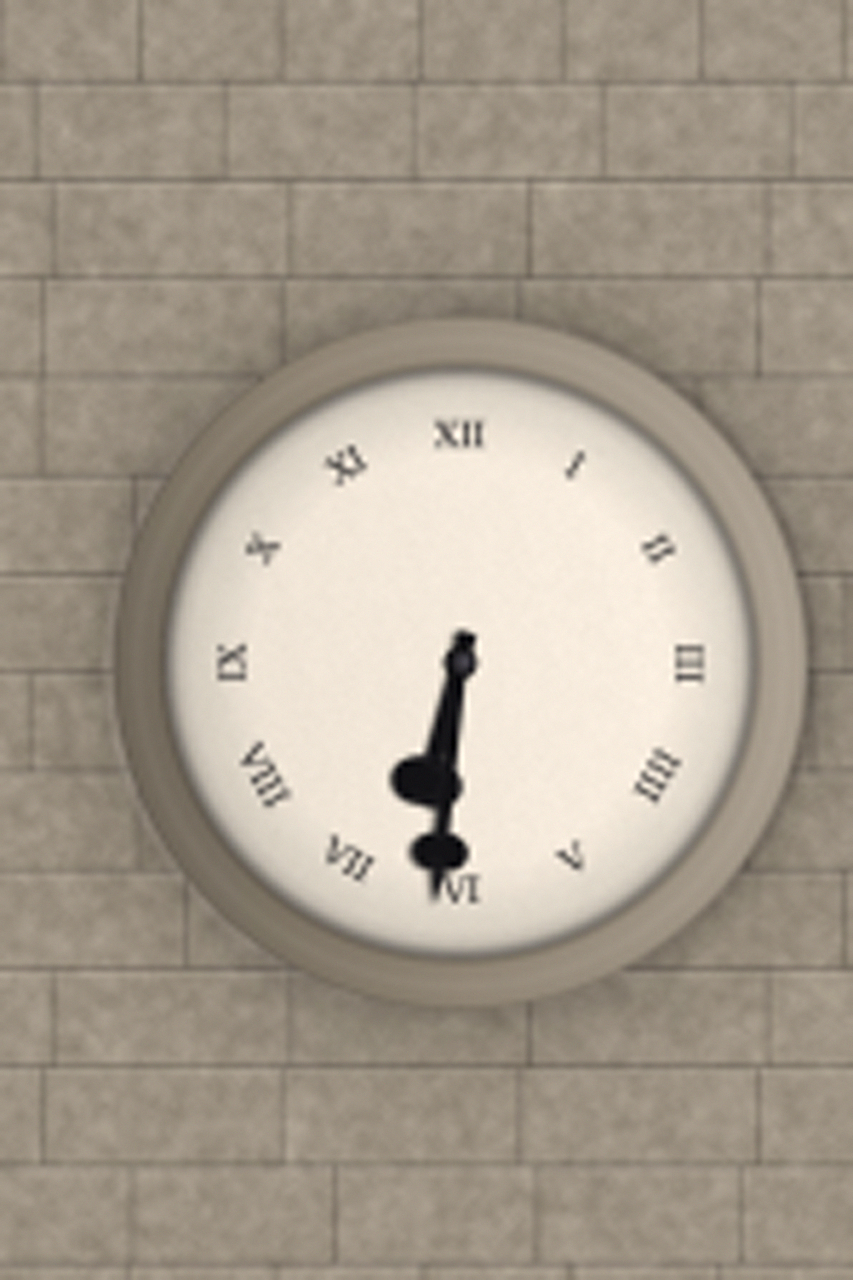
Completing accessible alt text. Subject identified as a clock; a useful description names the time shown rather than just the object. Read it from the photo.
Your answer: 6:31
